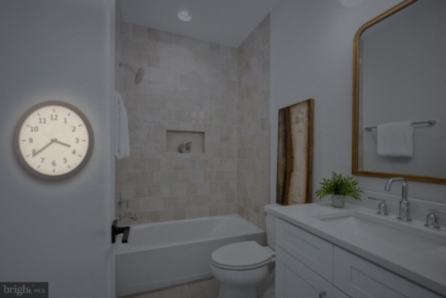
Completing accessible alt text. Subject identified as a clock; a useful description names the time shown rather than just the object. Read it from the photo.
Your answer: 3:39
